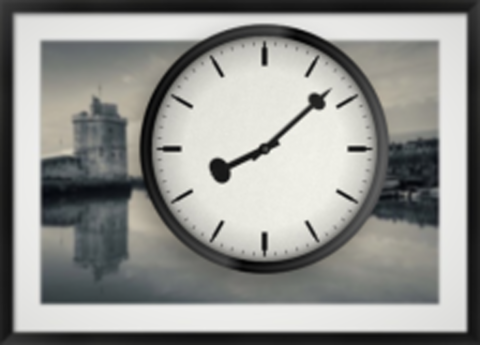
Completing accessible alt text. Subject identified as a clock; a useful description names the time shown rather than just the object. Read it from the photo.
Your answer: 8:08
